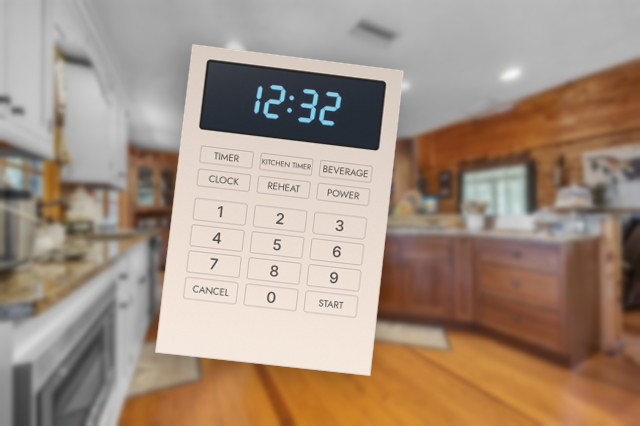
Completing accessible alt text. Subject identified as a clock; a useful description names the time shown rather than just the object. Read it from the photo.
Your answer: 12:32
